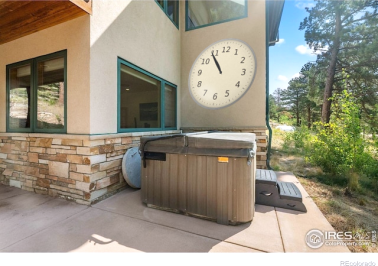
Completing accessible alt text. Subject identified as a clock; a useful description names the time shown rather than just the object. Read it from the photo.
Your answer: 10:54
